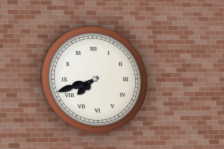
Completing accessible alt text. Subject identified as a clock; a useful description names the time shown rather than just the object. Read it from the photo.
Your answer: 7:42
